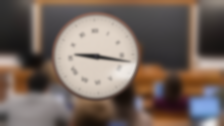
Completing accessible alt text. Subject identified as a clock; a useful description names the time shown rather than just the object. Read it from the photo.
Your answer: 9:17
